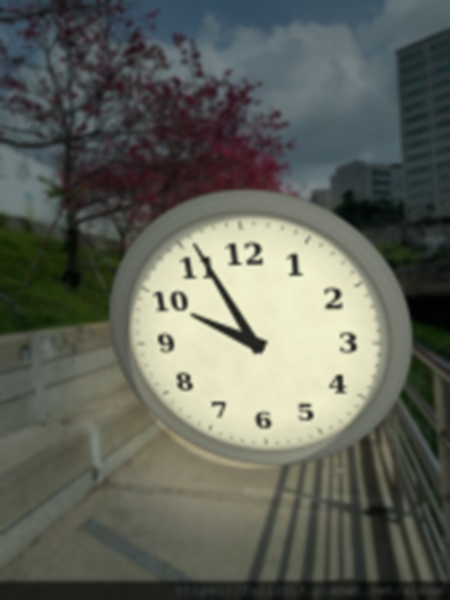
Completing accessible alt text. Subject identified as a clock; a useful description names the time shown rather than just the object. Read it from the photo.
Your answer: 9:56
